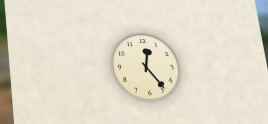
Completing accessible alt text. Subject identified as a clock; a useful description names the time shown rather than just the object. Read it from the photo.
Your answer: 12:24
